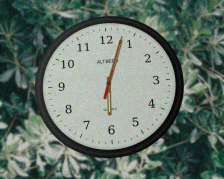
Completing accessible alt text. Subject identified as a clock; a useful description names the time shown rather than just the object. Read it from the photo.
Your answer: 6:03:03
